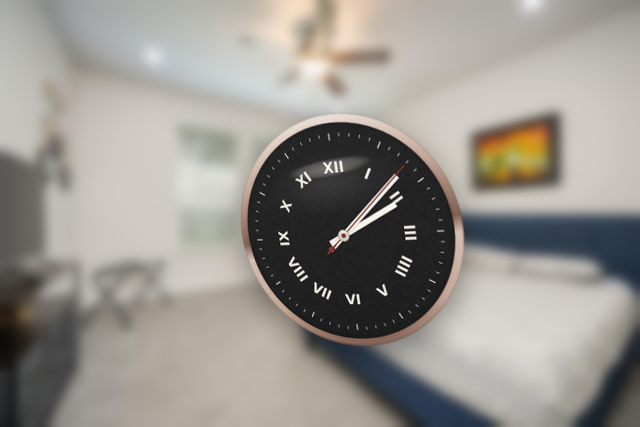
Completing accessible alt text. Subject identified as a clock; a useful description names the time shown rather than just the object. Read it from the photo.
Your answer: 2:08:08
